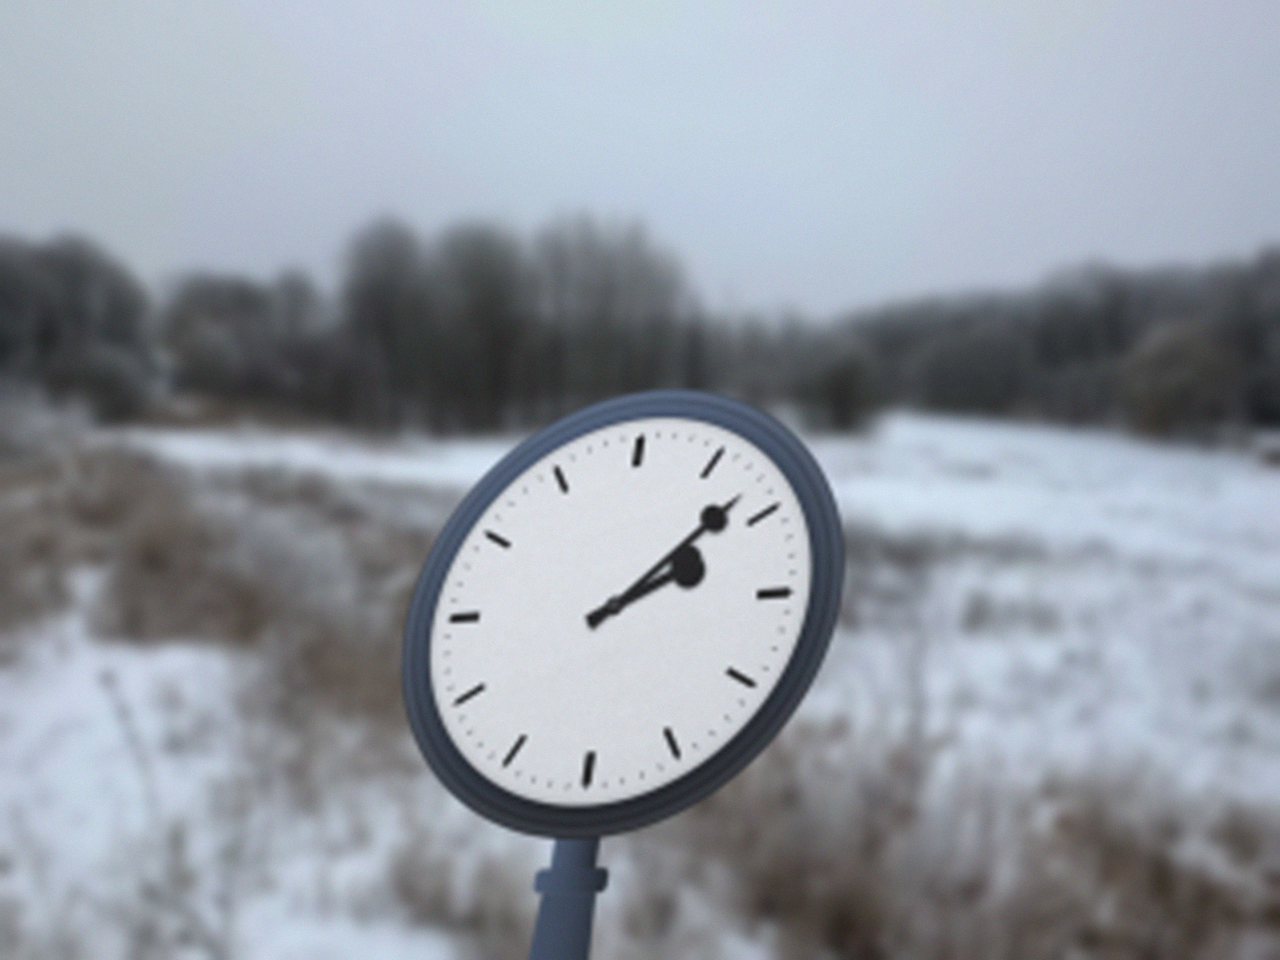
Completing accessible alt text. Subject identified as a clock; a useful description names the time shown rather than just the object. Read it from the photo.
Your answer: 2:08
